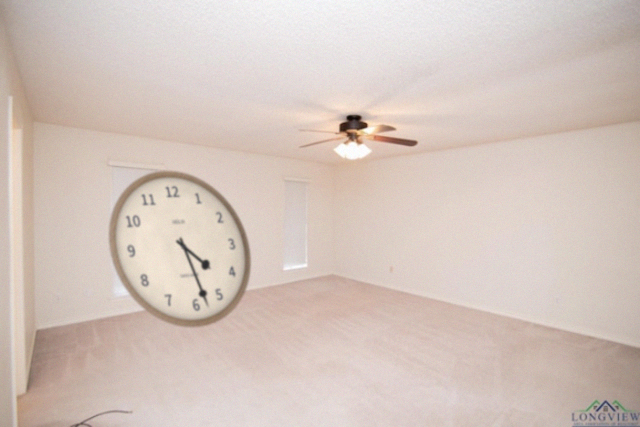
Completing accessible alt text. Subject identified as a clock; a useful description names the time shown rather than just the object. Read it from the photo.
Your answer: 4:28
